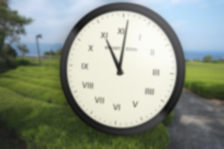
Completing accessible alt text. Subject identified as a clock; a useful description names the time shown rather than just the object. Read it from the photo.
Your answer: 11:01
